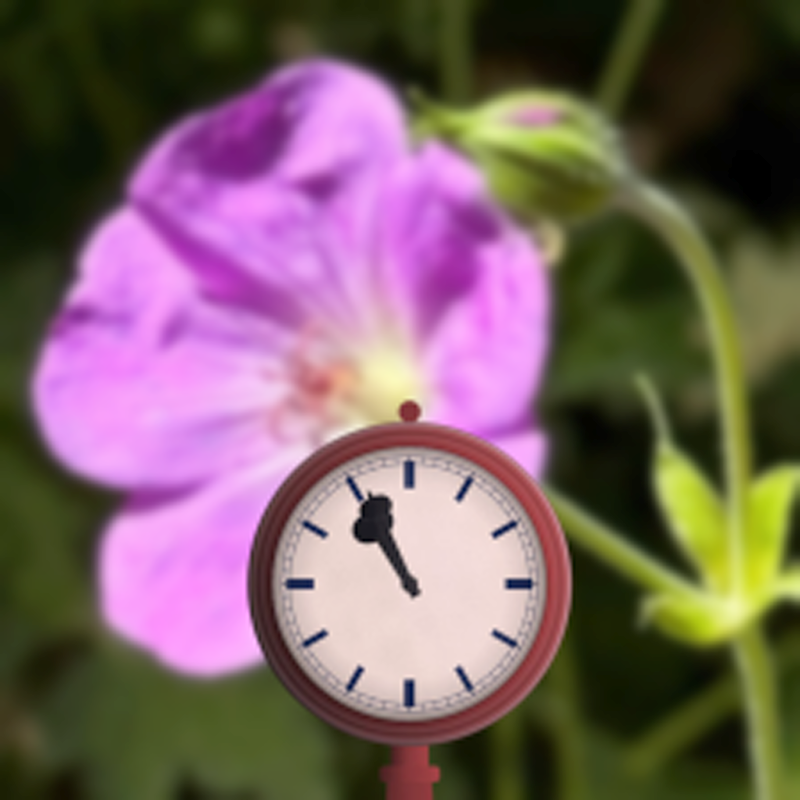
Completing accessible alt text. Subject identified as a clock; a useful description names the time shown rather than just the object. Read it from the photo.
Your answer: 10:56
